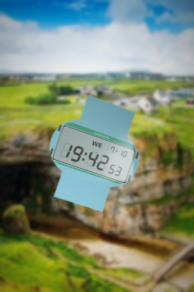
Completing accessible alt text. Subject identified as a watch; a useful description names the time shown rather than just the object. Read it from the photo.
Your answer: 19:42:53
